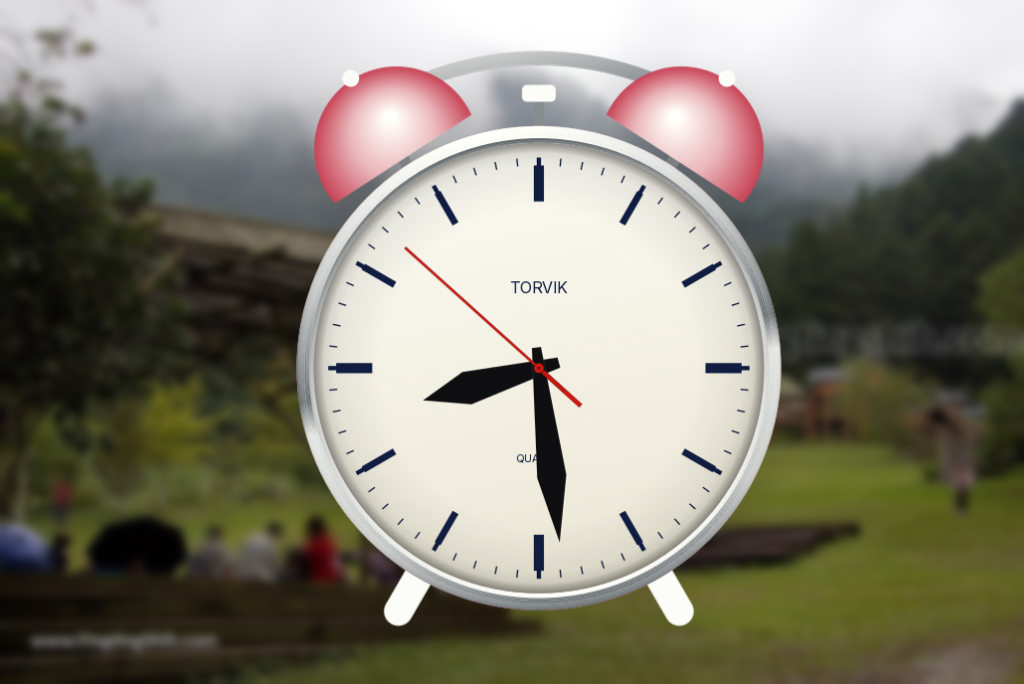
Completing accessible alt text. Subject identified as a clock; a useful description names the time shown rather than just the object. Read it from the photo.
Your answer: 8:28:52
